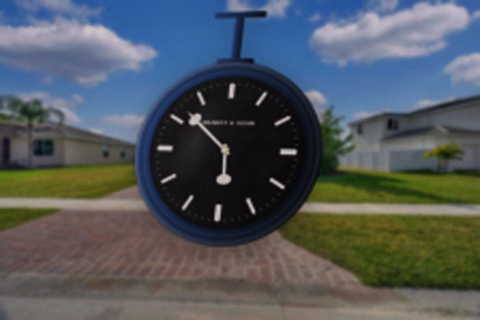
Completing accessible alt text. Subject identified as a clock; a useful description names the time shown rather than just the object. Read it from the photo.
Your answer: 5:52
